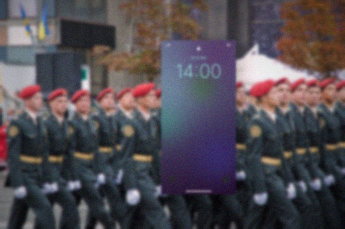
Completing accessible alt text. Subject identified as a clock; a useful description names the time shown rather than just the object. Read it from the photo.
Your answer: 14:00
